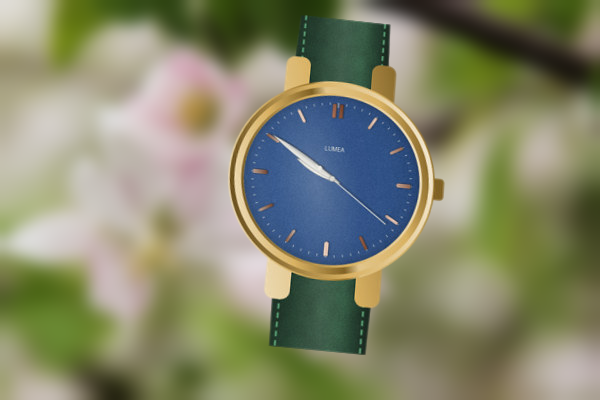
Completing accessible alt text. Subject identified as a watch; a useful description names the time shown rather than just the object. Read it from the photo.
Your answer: 9:50:21
